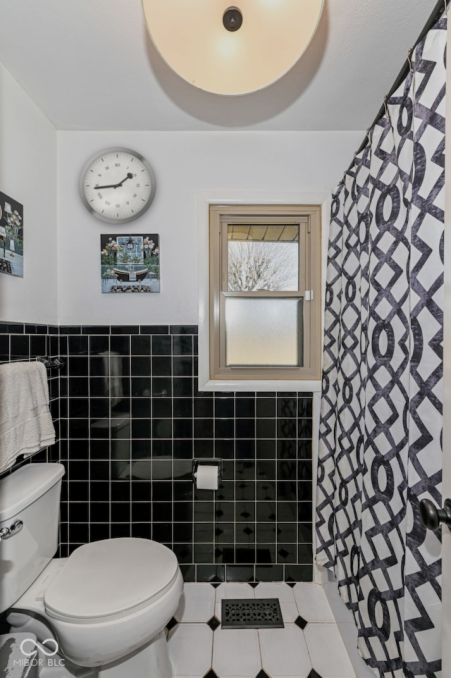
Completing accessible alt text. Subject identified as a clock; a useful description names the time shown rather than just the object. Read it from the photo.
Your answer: 1:44
